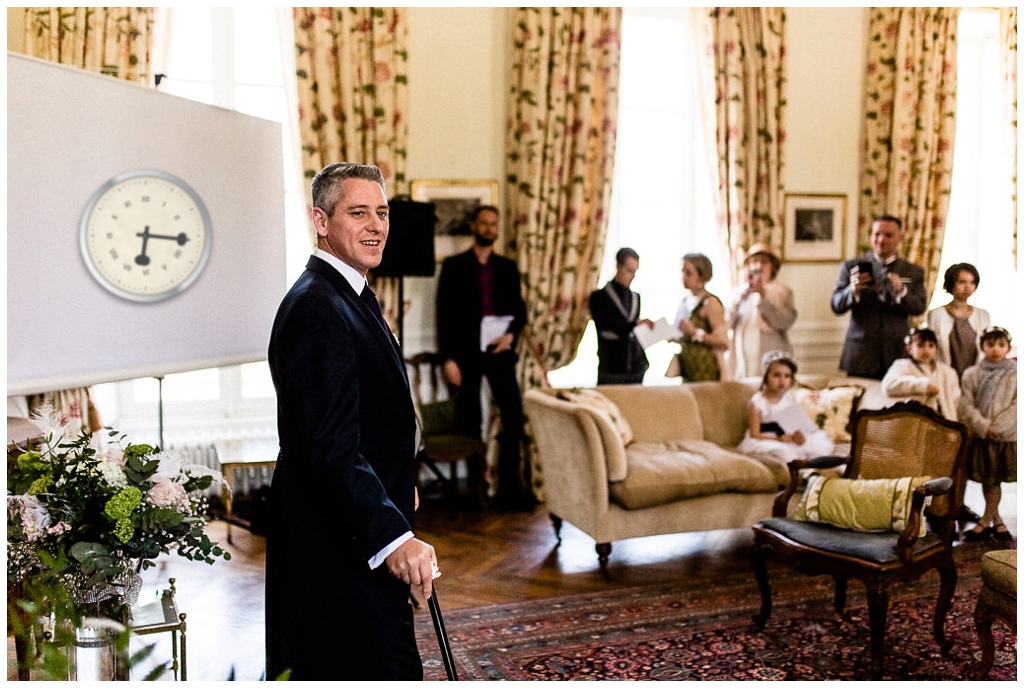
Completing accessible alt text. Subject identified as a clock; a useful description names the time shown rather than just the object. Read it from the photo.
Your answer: 6:16
